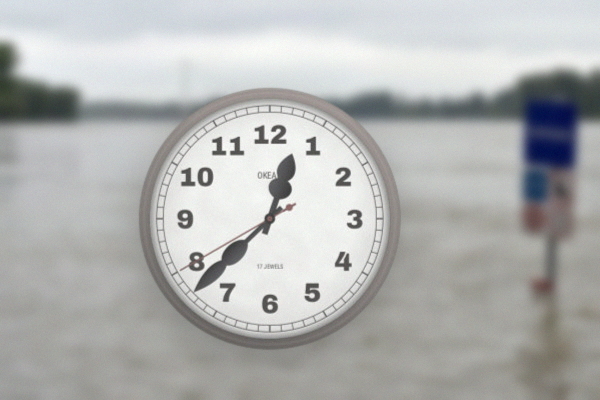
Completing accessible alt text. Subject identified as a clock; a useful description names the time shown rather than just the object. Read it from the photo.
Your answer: 12:37:40
